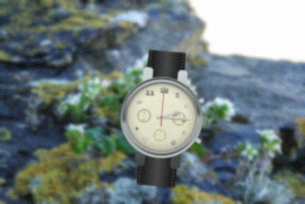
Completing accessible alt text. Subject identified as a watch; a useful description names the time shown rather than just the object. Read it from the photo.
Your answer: 2:15
